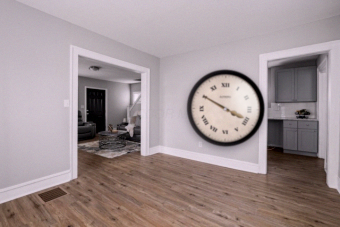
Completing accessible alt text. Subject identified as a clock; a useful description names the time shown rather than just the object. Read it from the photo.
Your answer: 3:50
